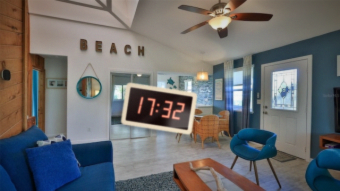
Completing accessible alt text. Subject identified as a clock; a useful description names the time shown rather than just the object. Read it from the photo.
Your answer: 17:32
